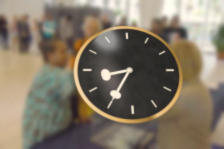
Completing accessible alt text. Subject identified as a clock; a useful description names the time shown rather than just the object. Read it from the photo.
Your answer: 8:35
